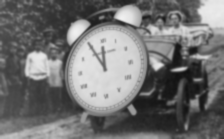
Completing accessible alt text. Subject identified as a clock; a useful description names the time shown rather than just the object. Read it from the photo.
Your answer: 11:55
